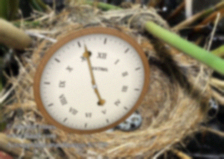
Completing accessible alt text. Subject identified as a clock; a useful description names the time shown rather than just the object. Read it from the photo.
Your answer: 4:56
